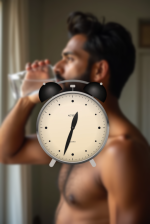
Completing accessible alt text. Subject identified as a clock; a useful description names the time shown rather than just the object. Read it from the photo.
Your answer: 12:33
